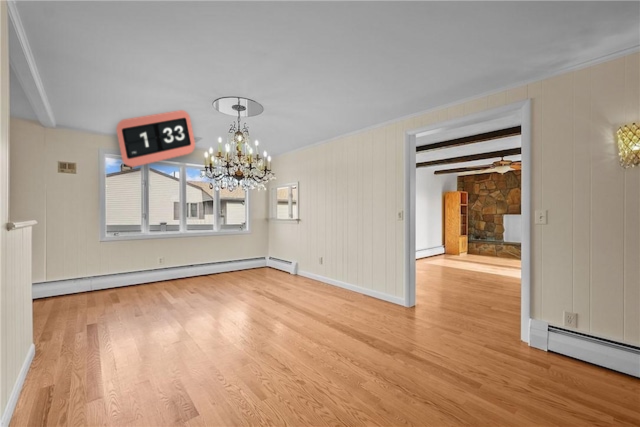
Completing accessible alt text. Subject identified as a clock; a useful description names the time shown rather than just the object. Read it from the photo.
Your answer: 1:33
